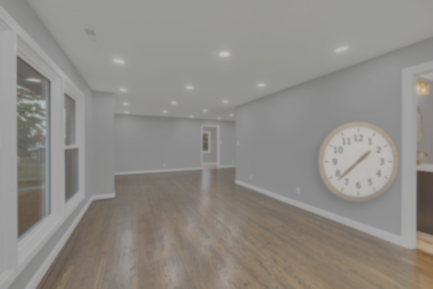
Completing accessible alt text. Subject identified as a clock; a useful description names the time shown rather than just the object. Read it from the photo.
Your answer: 1:38
